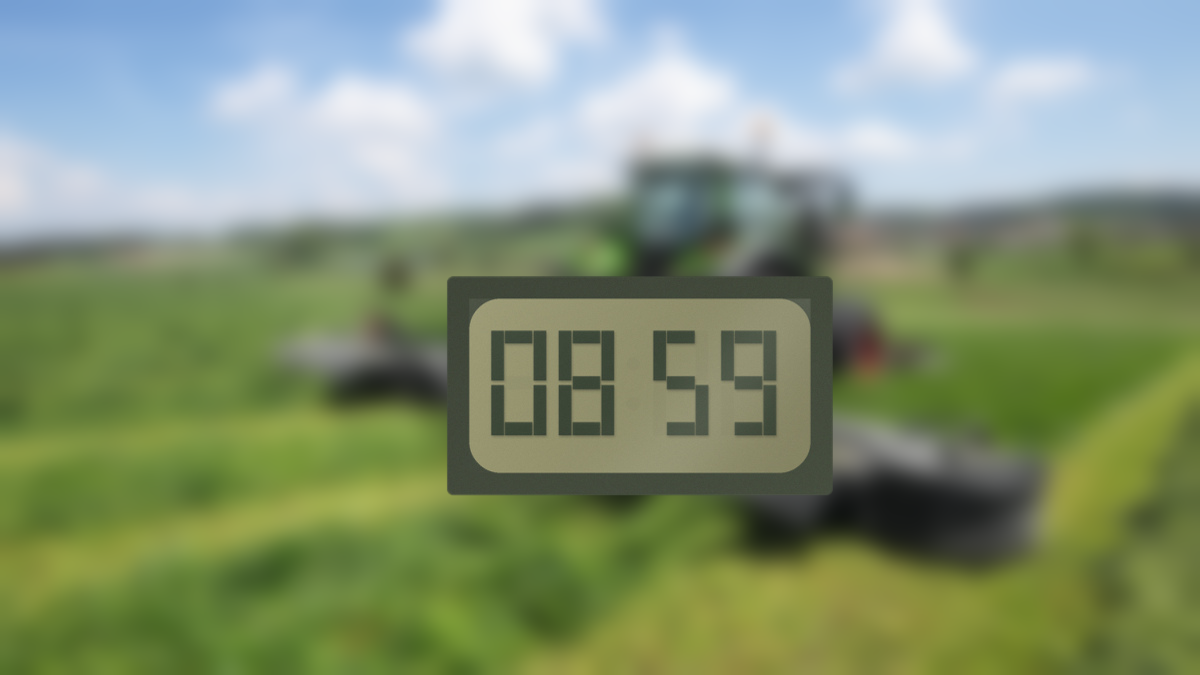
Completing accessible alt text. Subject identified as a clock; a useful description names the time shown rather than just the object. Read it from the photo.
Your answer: 8:59
